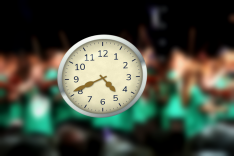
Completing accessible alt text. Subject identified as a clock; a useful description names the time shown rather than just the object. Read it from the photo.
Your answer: 4:41
